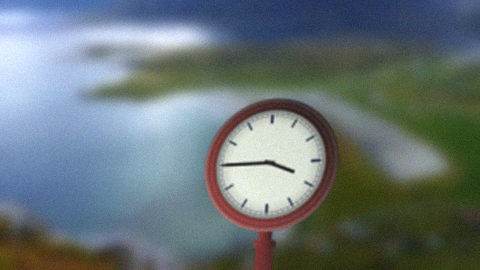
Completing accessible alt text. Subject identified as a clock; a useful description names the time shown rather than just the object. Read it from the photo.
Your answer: 3:45
